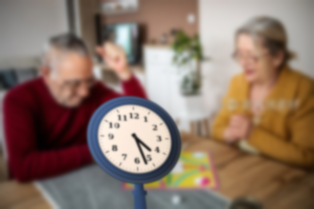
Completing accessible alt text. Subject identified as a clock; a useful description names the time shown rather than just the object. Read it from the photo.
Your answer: 4:27
